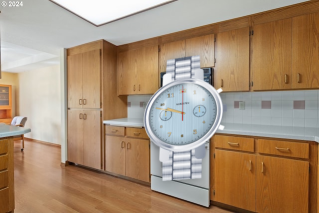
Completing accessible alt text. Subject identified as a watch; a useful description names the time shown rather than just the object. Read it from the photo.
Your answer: 9:48
